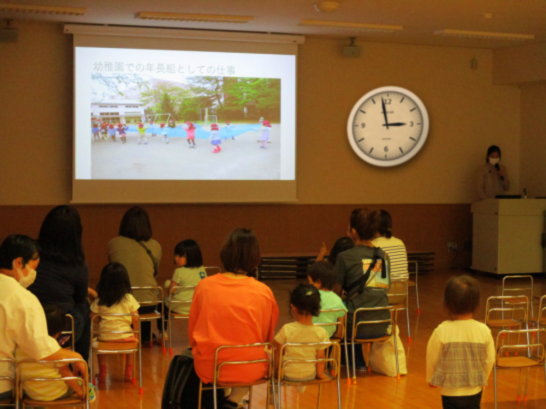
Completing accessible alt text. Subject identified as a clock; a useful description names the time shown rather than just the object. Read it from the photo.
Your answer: 2:58
